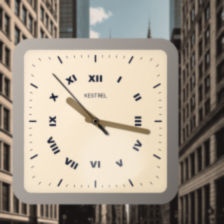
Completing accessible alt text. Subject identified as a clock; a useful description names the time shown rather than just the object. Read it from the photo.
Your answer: 10:16:53
